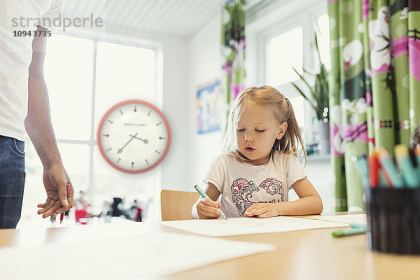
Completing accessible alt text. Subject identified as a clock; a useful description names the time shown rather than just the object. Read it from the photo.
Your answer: 3:37
